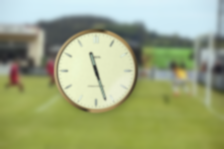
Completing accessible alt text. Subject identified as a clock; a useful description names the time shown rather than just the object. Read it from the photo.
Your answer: 11:27
